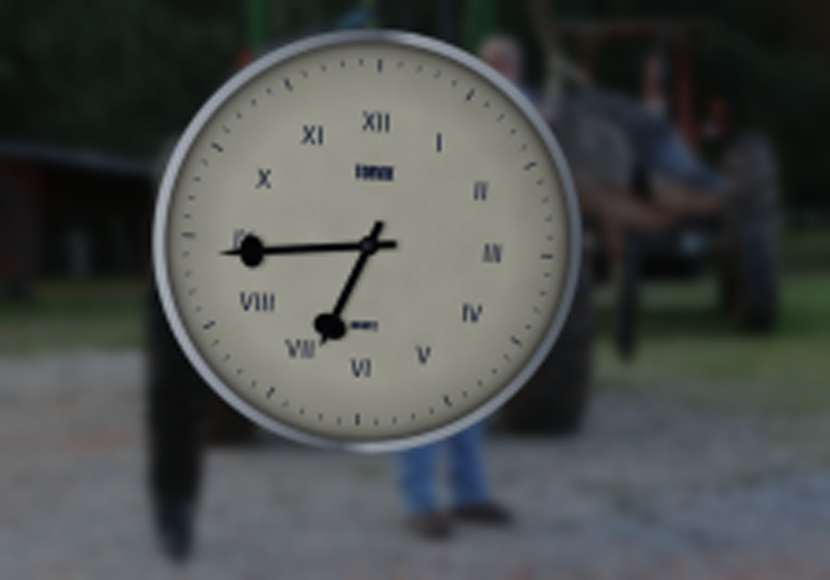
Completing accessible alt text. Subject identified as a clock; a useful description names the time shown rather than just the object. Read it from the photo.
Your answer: 6:44
